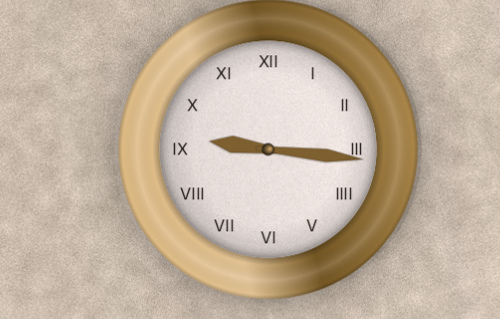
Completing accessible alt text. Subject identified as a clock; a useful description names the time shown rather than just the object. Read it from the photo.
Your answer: 9:16
